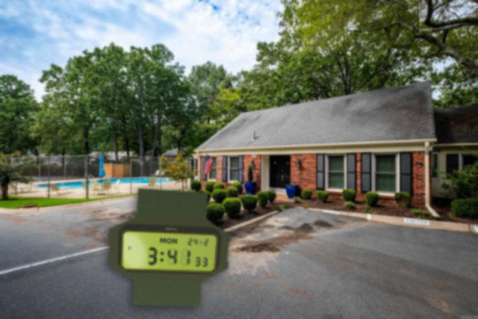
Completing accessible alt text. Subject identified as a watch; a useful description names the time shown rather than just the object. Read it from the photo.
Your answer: 3:41
